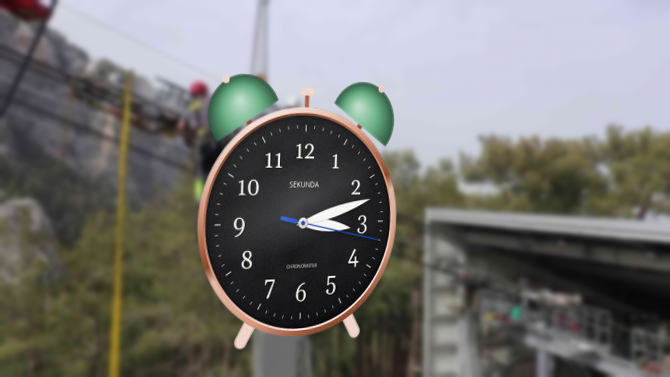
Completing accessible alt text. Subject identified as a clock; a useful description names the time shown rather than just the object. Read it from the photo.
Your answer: 3:12:17
